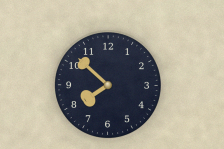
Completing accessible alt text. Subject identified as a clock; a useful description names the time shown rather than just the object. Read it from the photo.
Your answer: 7:52
